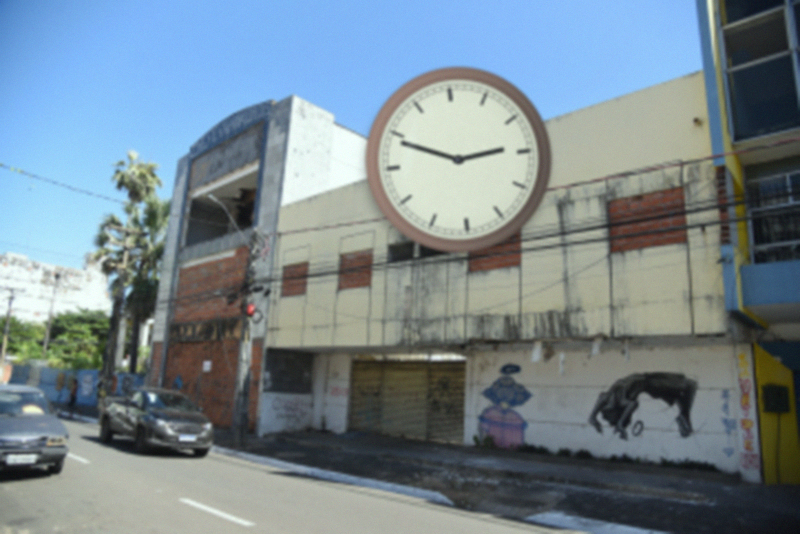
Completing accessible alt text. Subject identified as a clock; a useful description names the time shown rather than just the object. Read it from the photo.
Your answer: 2:49
